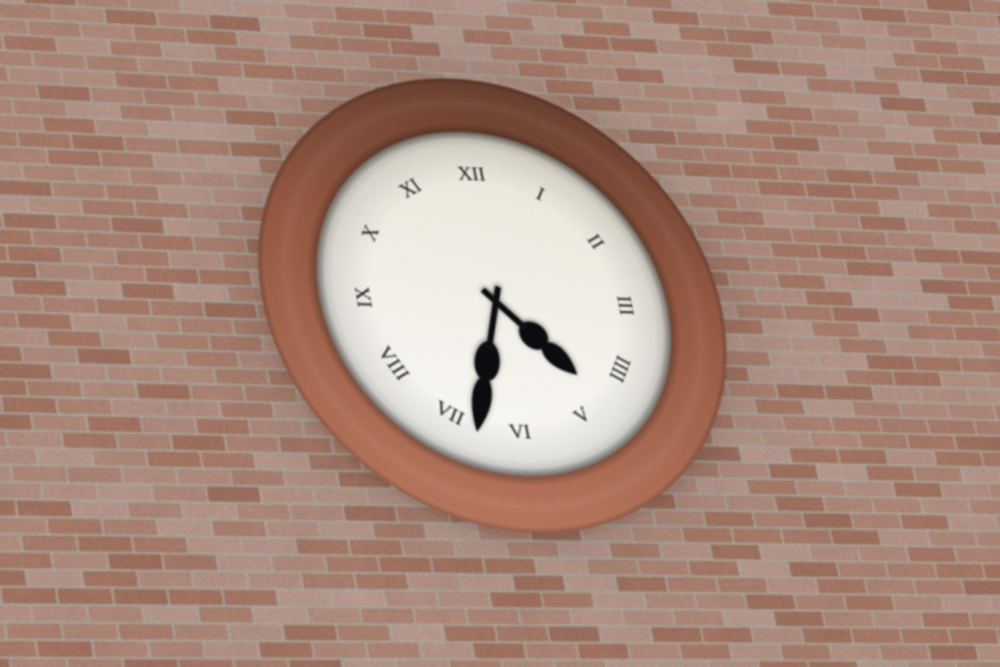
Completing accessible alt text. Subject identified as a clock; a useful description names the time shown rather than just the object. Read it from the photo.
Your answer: 4:33
